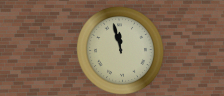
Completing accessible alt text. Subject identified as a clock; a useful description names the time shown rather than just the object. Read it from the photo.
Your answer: 11:58
